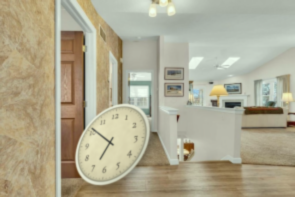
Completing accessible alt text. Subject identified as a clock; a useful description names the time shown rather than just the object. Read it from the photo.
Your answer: 6:51
